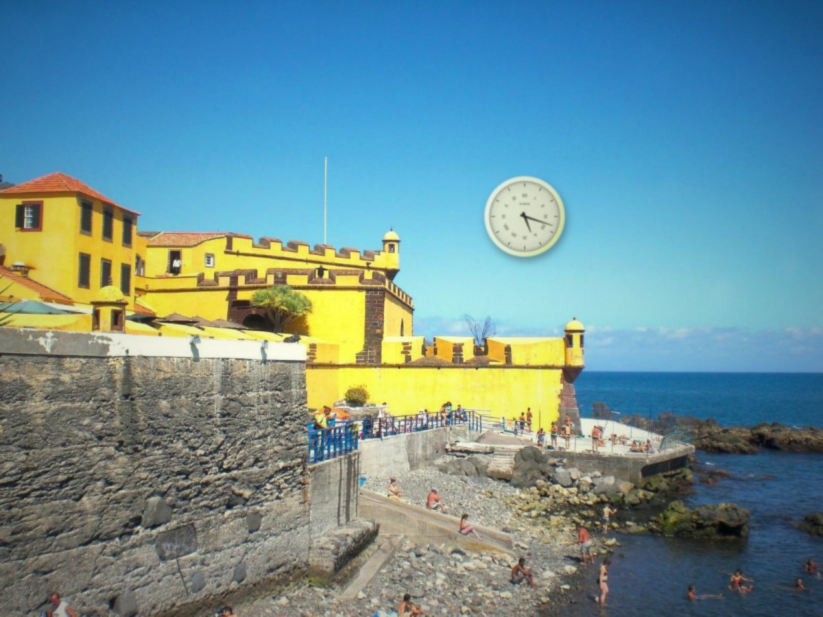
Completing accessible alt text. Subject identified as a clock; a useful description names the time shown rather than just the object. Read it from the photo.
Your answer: 5:18
